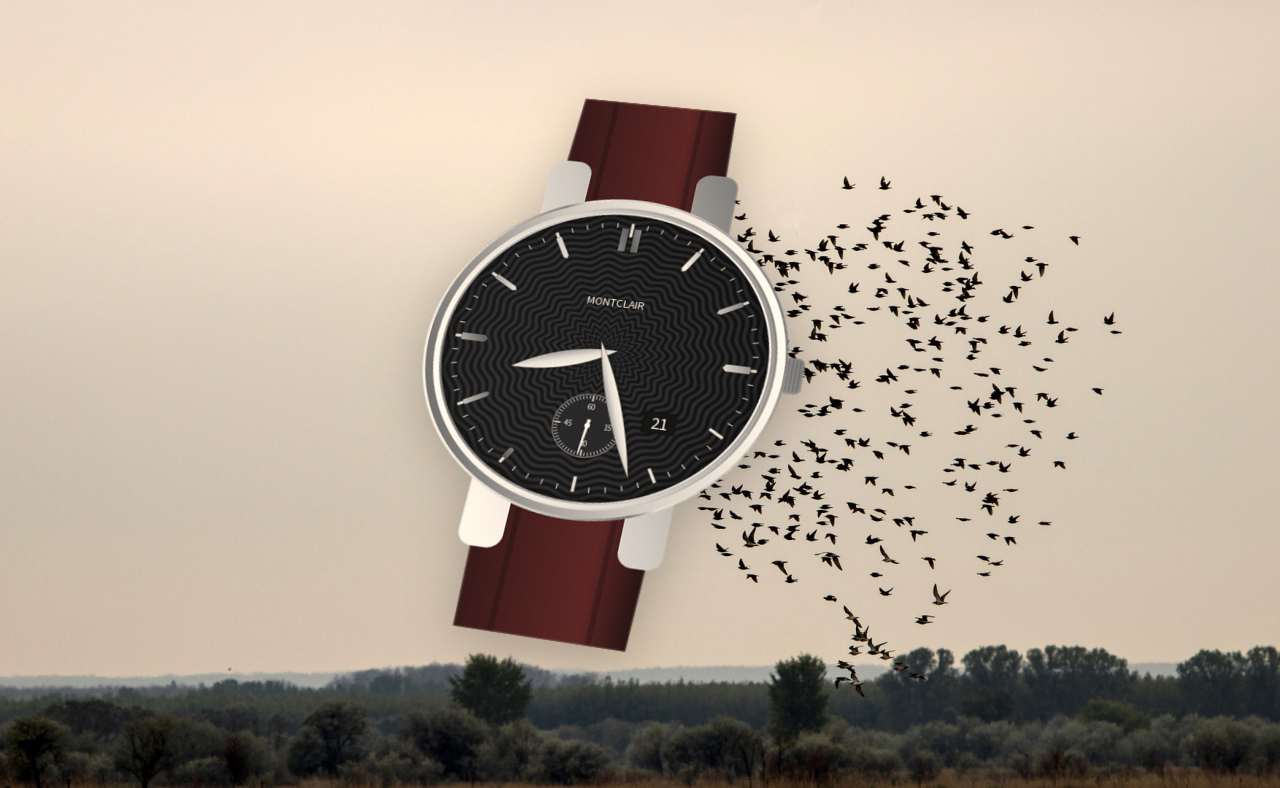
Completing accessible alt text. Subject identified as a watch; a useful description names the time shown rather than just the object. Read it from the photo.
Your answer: 8:26:31
